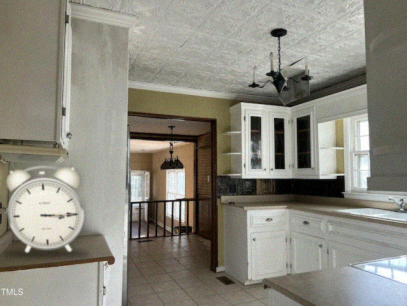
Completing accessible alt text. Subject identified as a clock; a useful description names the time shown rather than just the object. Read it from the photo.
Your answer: 3:15
